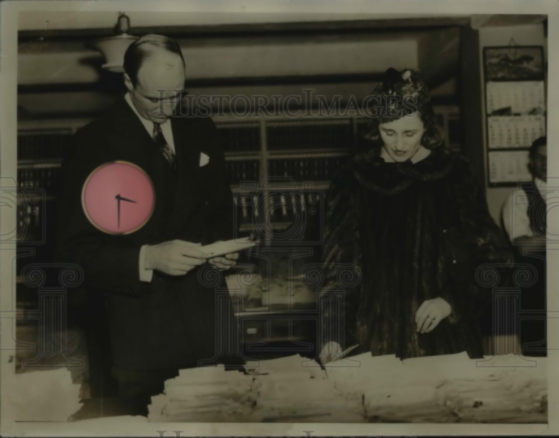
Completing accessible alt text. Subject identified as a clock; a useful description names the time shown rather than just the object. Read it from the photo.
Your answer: 3:30
